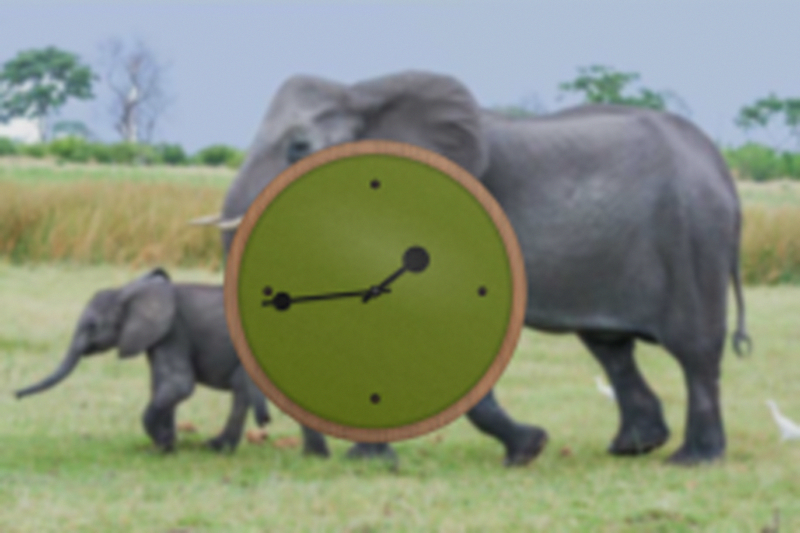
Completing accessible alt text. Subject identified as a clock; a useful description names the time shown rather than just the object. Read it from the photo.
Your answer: 1:44
